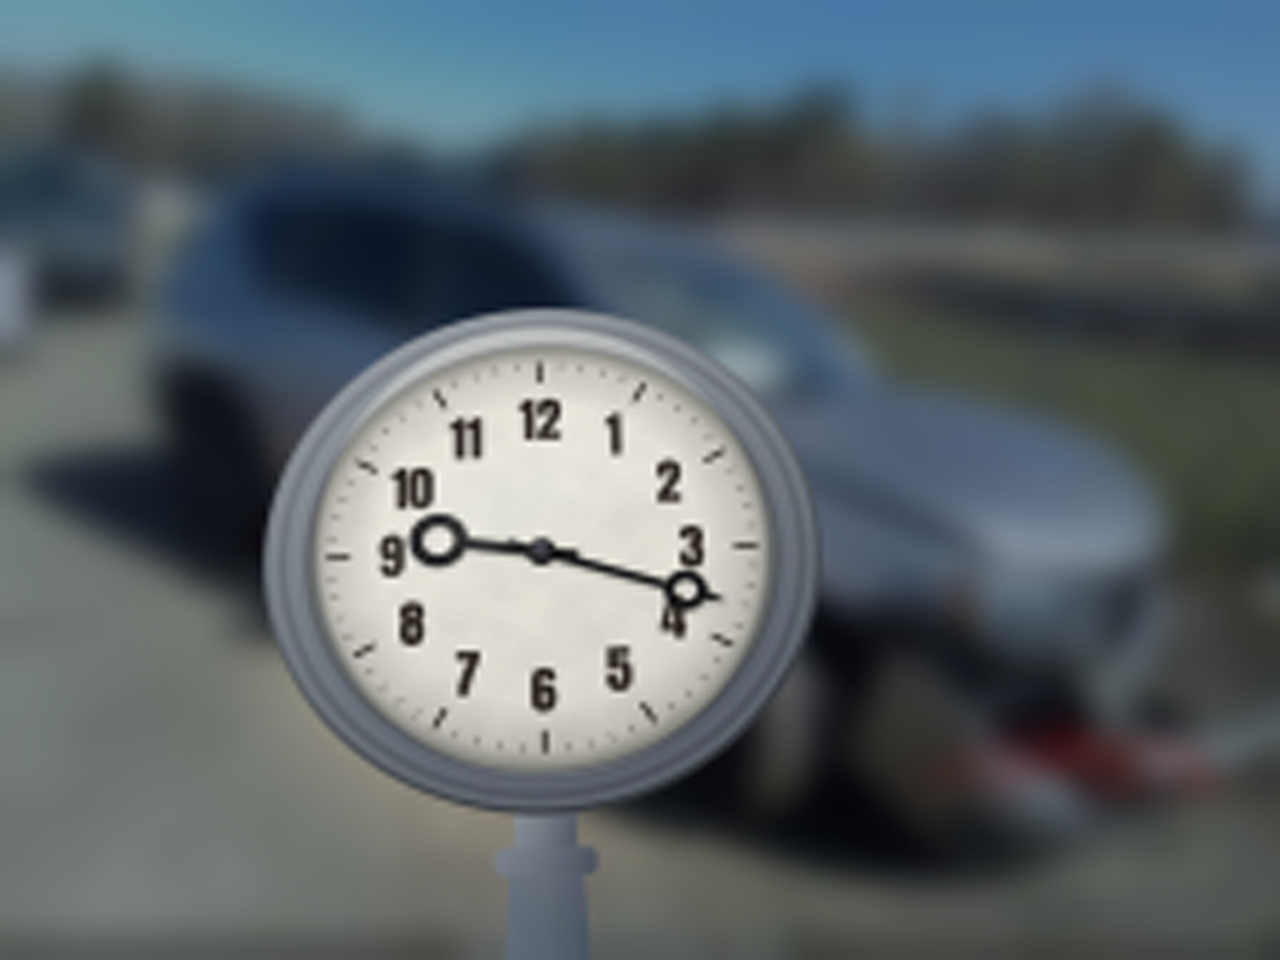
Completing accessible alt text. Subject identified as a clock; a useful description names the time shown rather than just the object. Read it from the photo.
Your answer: 9:18
